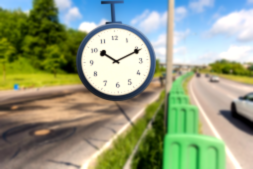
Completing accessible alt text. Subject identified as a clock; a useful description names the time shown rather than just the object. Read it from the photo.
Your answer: 10:11
